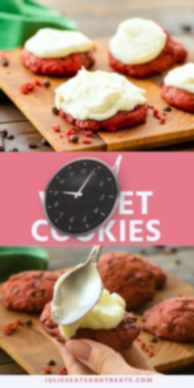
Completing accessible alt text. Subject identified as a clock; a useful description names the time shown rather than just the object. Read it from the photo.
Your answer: 9:04
